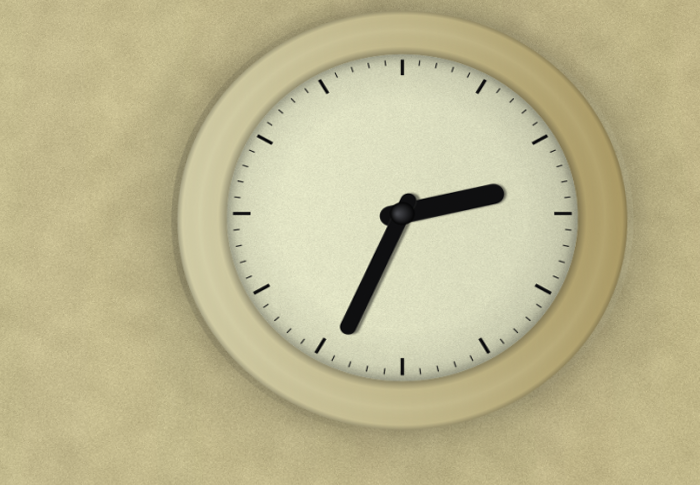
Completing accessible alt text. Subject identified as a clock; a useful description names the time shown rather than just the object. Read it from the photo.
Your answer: 2:34
